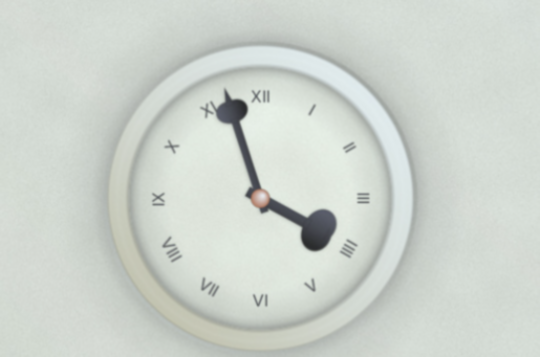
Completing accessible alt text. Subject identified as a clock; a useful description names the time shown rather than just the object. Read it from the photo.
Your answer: 3:57
